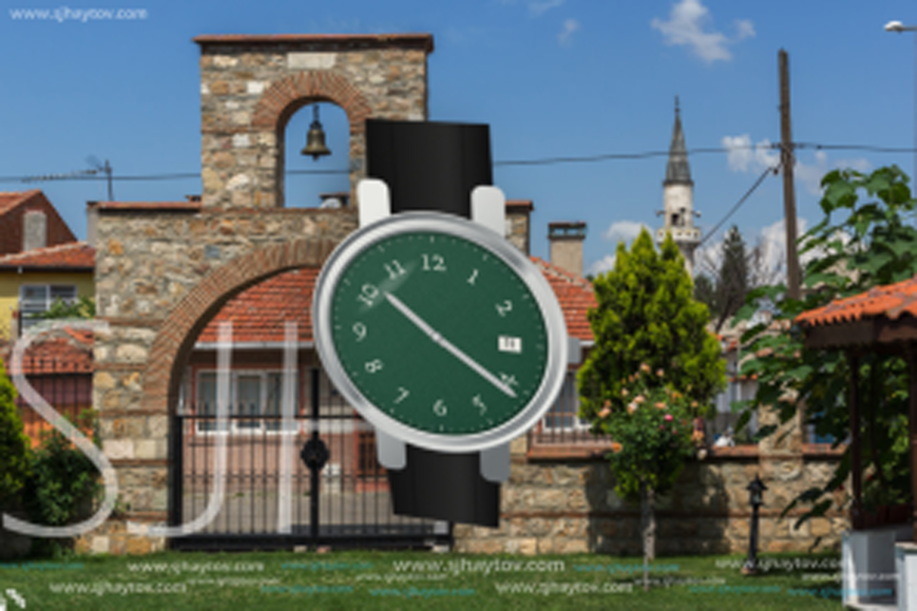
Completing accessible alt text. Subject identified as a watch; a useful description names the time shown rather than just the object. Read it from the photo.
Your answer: 10:21
